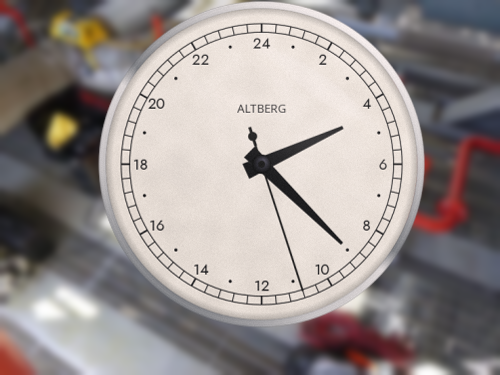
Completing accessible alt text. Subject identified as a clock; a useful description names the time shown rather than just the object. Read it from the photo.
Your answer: 4:22:27
